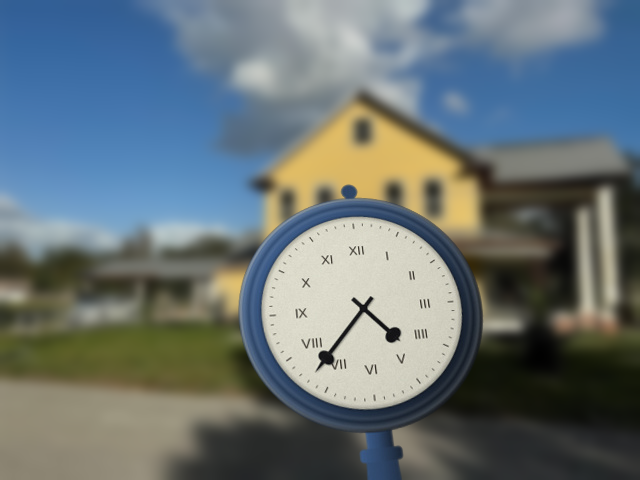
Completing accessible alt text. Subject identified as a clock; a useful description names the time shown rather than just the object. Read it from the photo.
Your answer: 4:37
